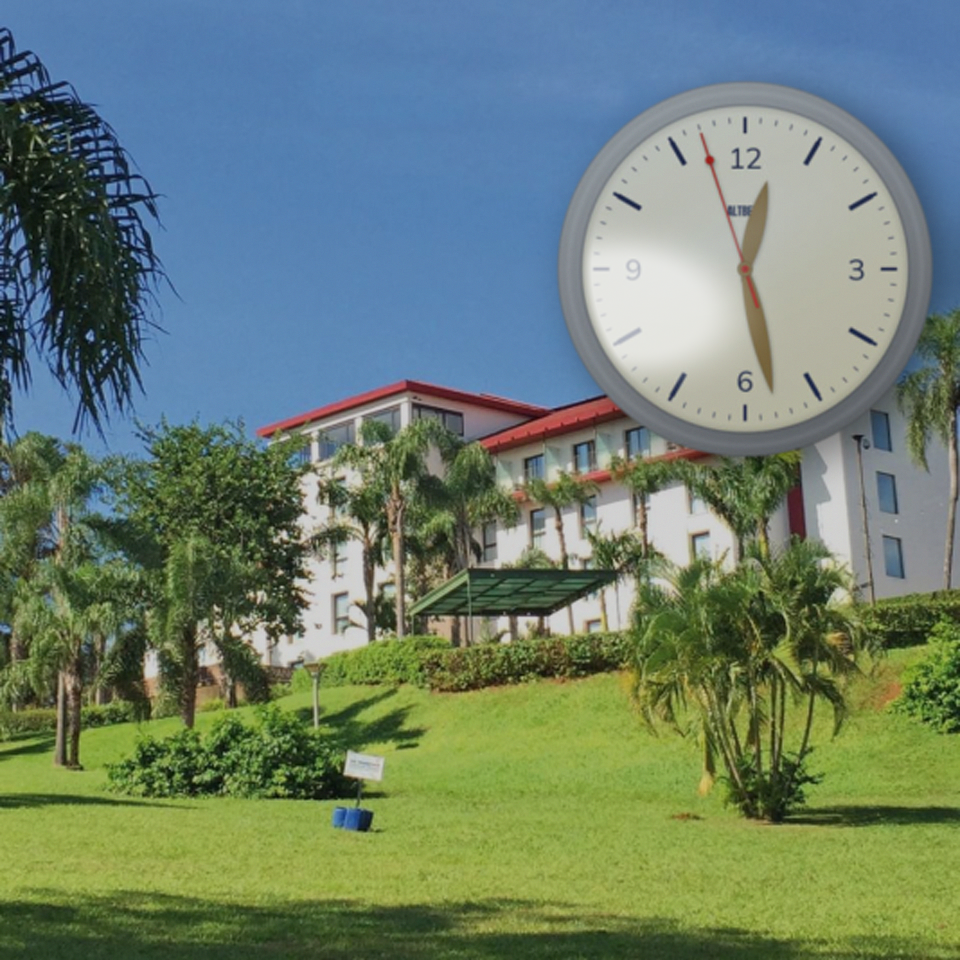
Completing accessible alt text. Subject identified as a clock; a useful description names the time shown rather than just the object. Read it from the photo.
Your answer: 12:27:57
